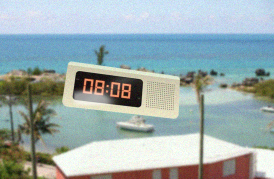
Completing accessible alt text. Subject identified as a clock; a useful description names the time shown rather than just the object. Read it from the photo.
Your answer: 8:08
